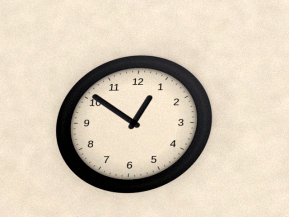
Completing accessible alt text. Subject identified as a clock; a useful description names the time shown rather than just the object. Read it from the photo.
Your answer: 12:51
